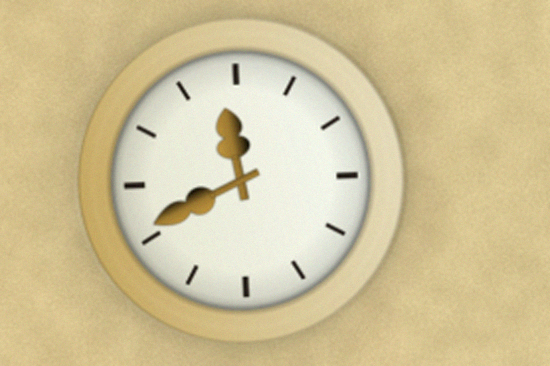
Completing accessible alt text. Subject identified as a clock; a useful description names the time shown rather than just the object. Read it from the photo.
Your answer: 11:41
